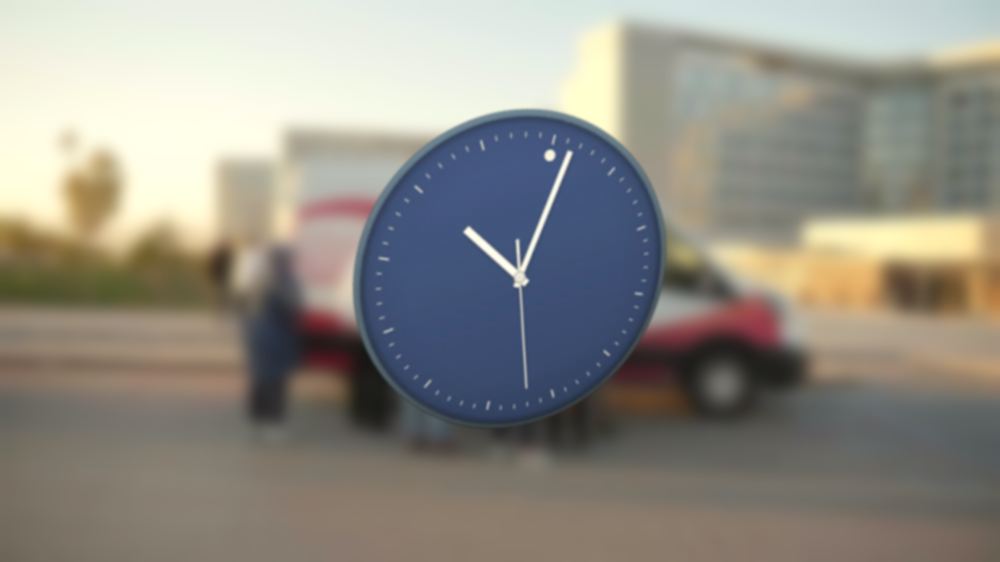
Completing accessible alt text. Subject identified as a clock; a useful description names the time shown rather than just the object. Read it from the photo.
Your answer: 10:01:27
